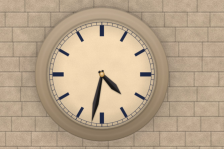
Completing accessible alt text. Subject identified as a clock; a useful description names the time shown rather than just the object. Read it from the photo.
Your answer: 4:32
